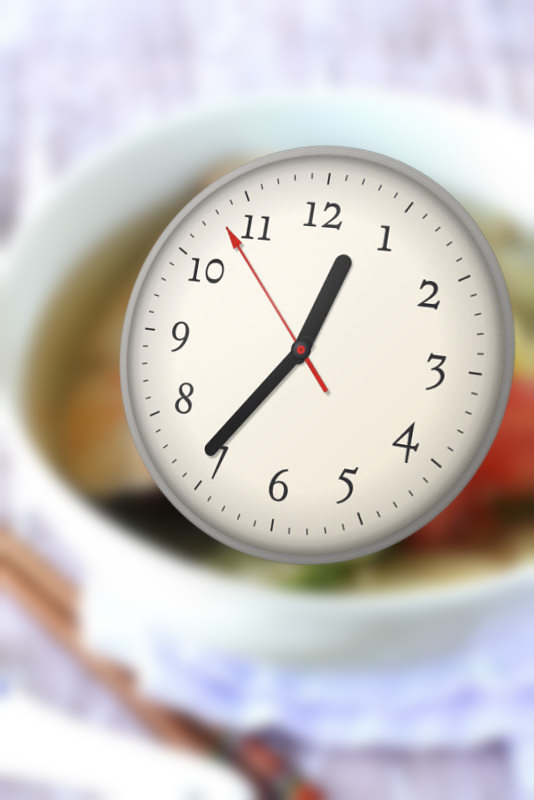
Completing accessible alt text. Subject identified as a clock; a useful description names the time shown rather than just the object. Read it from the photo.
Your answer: 12:35:53
